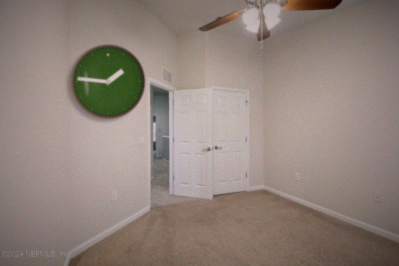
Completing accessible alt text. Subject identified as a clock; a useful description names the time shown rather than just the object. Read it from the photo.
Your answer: 1:46
